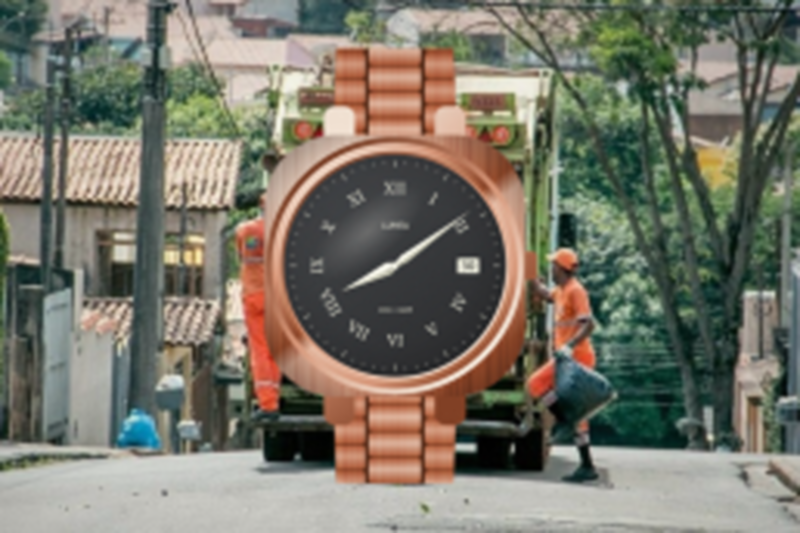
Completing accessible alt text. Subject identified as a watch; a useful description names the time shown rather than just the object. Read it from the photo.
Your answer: 8:09
